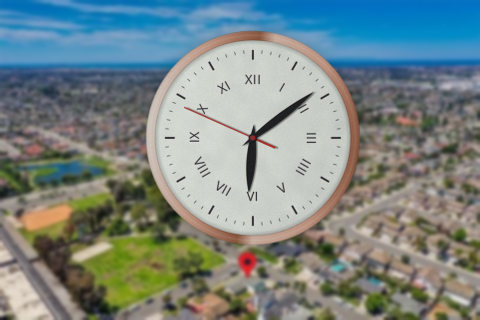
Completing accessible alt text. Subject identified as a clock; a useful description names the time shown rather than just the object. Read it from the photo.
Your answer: 6:08:49
